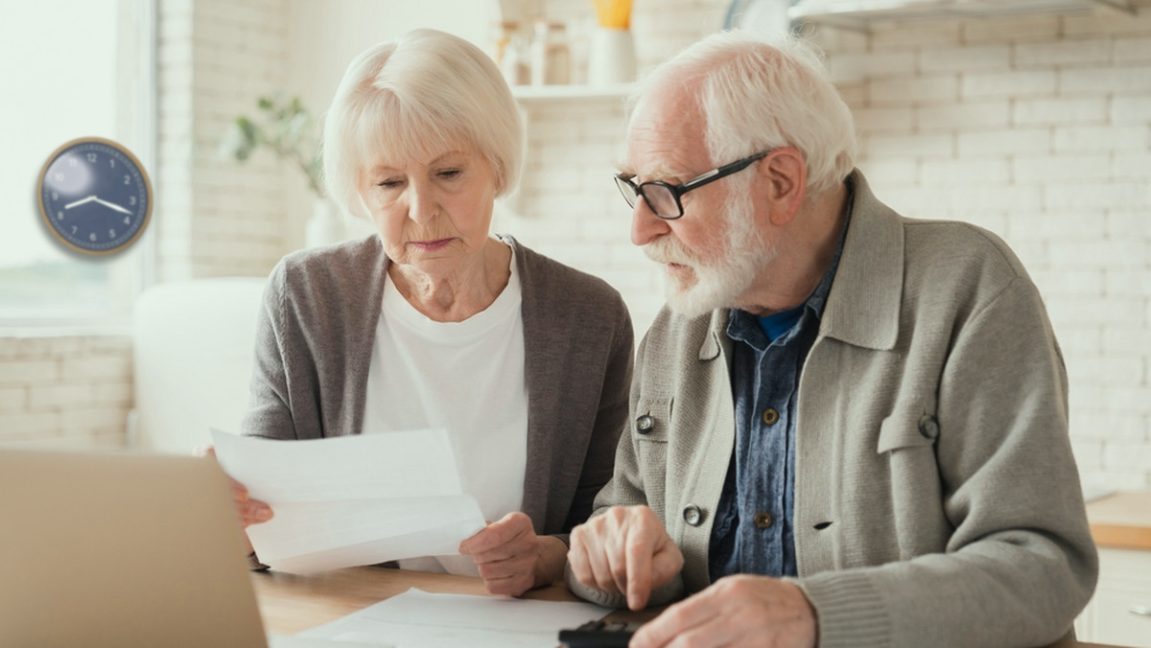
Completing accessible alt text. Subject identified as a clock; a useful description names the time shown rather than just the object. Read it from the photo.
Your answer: 8:18
